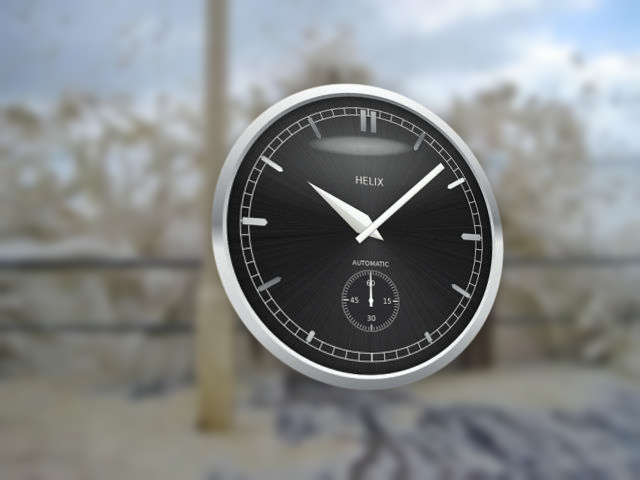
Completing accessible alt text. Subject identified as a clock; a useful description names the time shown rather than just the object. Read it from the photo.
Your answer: 10:08
